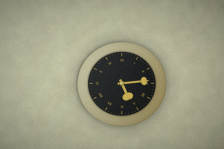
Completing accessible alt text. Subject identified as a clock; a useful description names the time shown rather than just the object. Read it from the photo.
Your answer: 5:14
